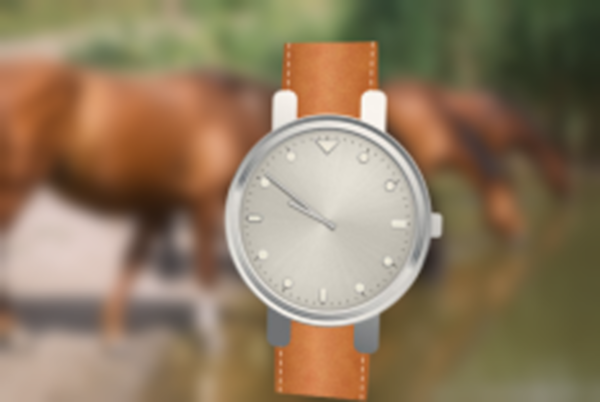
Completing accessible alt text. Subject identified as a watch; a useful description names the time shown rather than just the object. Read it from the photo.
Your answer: 9:51
